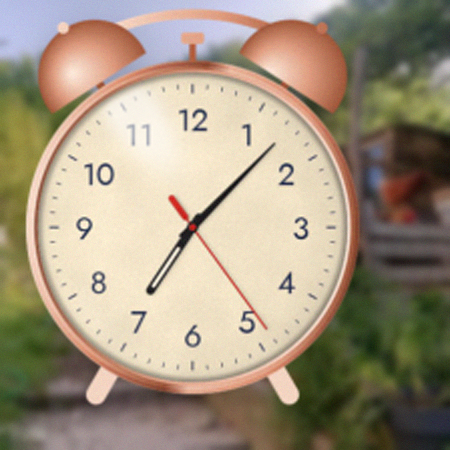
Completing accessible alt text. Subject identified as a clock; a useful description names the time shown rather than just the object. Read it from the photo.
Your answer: 7:07:24
